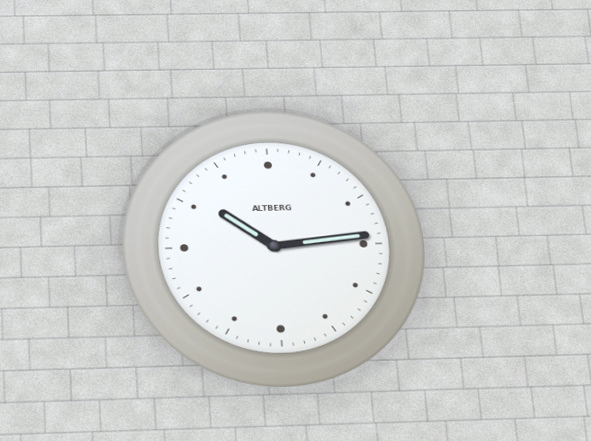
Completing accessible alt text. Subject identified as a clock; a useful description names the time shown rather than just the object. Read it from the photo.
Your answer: 10:14
